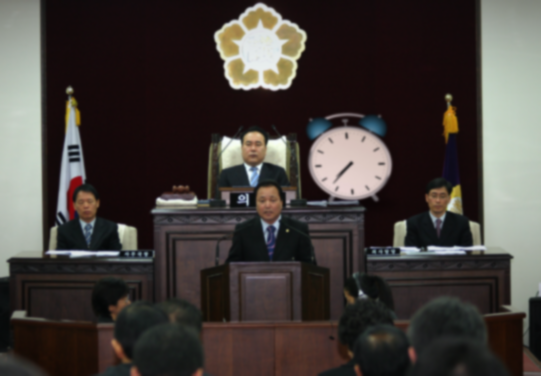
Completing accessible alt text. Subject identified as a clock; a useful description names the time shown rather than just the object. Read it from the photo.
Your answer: 7:37
